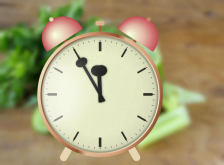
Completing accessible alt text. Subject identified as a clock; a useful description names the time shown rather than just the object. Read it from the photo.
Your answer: 11:55
